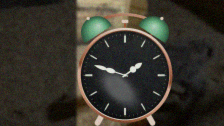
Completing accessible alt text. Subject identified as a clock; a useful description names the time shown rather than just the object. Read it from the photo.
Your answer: 1:48
